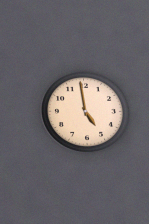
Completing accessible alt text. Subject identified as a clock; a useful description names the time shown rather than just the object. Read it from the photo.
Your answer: 4:59
